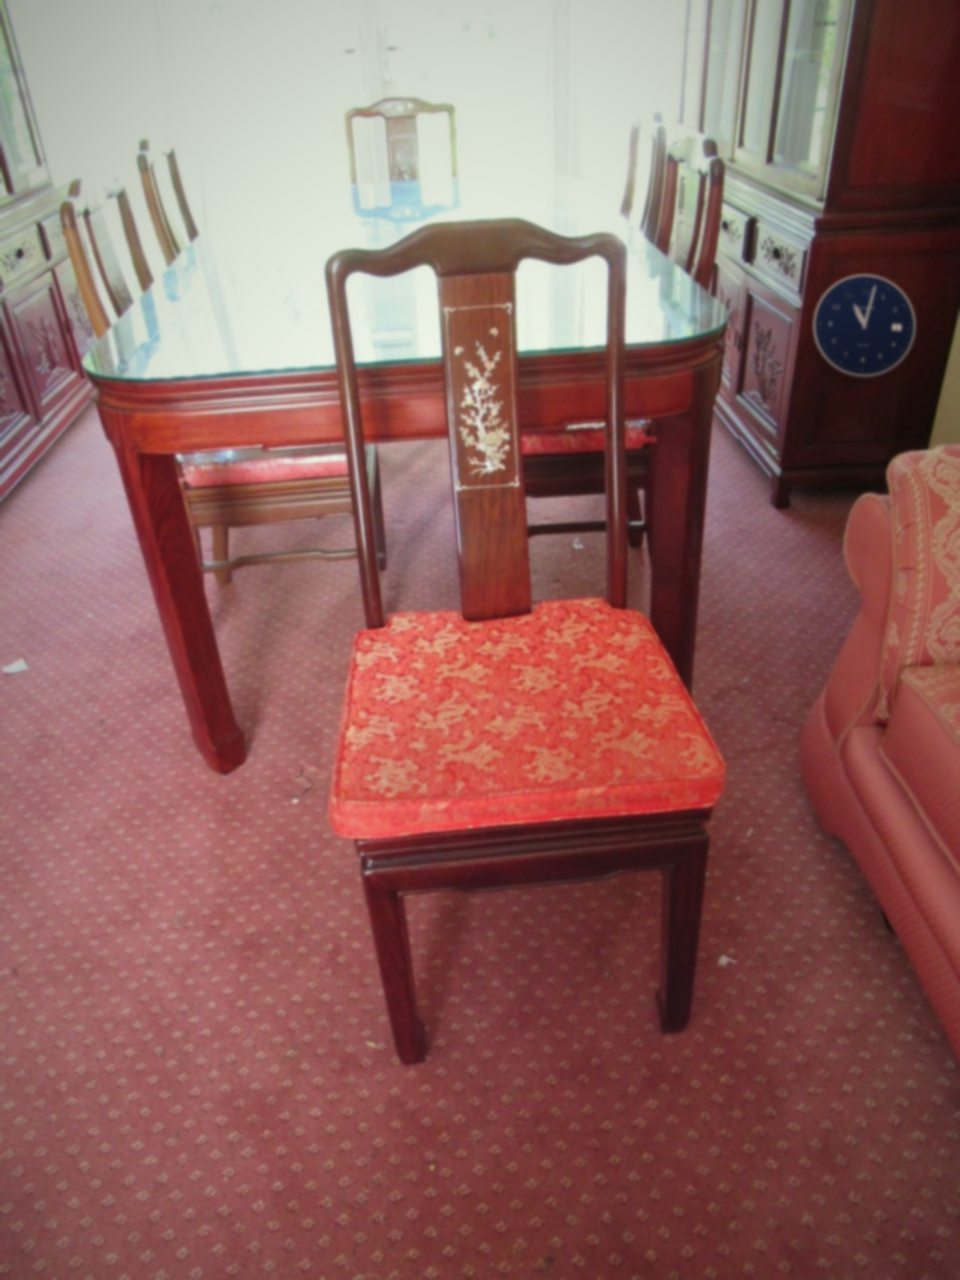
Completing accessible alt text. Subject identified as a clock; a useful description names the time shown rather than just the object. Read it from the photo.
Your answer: 11:02
